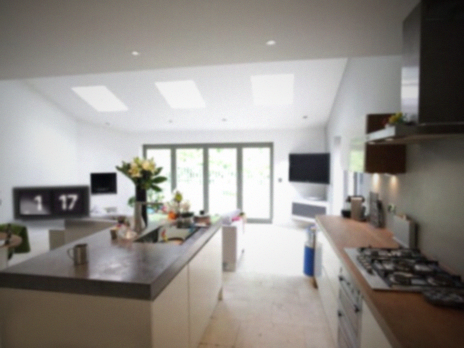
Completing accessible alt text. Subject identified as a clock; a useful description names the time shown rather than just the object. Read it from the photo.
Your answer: 1:17
